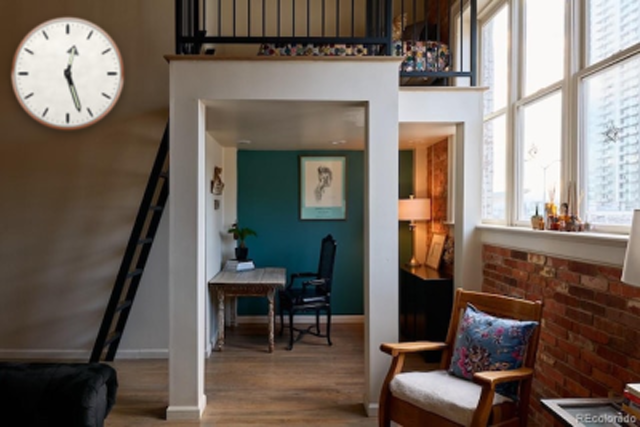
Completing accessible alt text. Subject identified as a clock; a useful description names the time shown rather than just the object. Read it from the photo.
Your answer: 12:27
